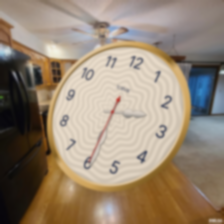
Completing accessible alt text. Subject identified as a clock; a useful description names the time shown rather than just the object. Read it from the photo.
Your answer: 2:29:30
